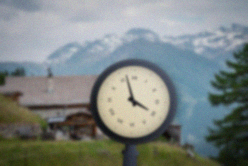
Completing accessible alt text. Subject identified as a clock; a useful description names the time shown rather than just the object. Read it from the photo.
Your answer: 3:57
